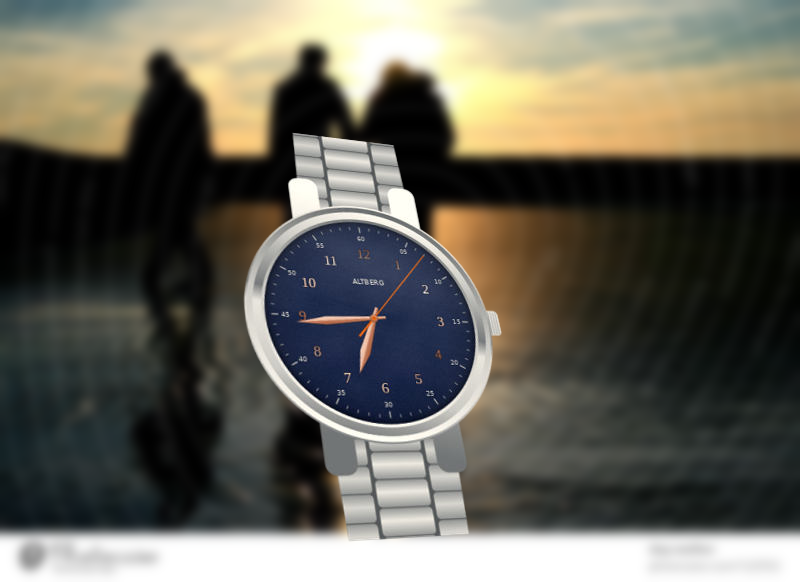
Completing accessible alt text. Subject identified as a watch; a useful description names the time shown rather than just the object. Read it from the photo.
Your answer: 6:44:07
